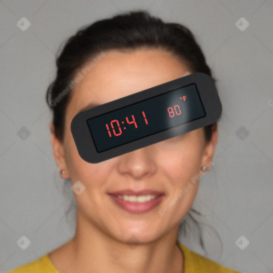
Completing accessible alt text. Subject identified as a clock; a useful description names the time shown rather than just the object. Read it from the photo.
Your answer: 10:41
